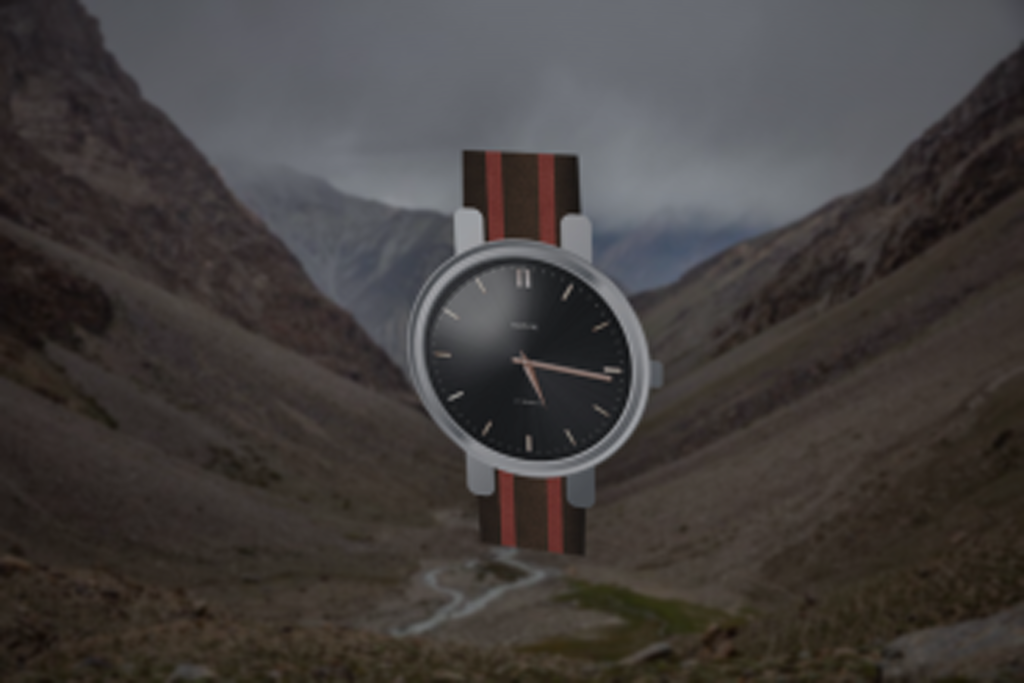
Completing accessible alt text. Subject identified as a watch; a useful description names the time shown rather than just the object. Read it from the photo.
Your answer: 5:16
